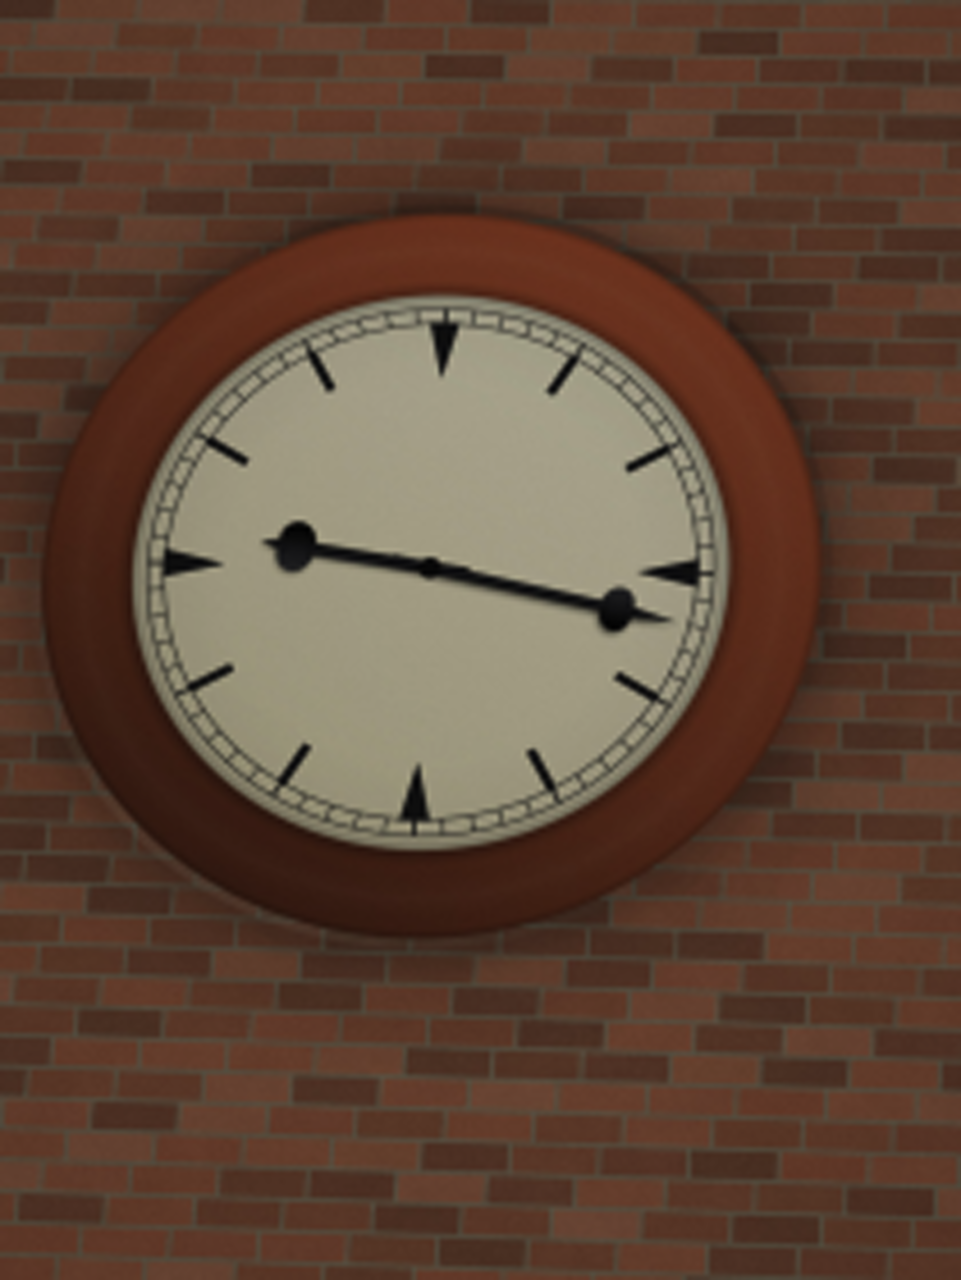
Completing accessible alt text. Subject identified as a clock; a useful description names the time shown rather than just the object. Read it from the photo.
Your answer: 9:17
